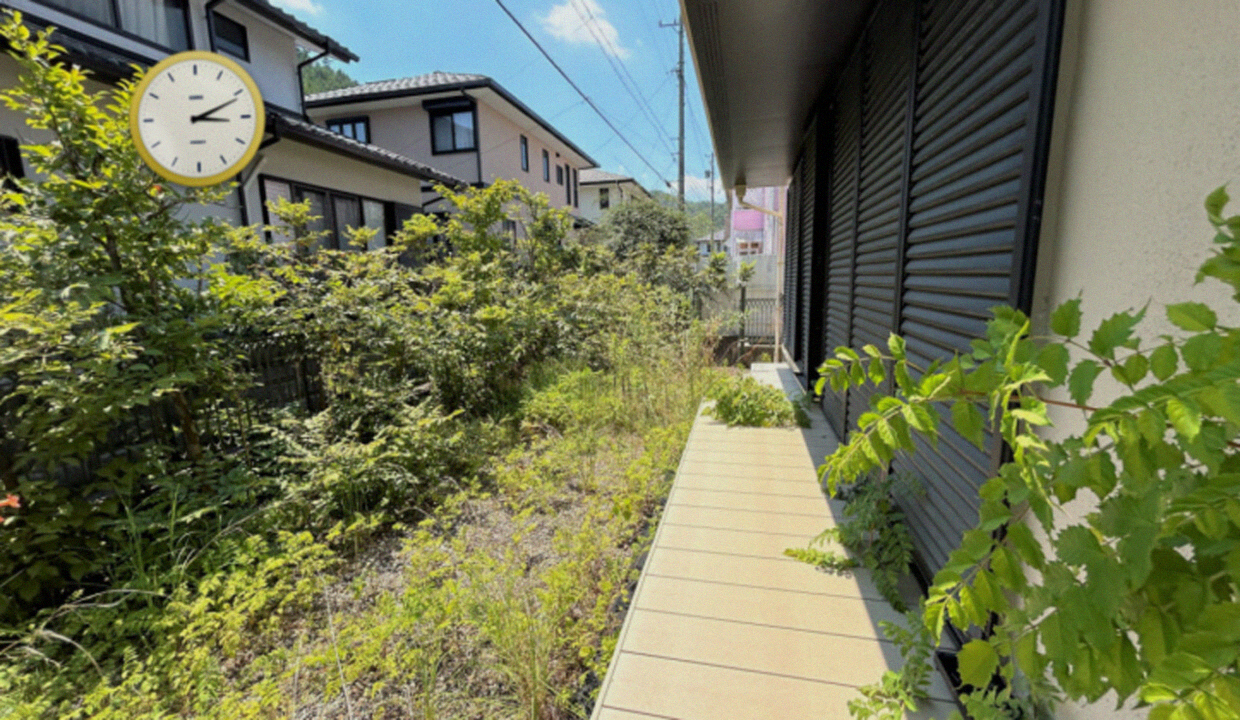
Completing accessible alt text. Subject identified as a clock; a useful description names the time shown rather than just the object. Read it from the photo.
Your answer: 3:11
